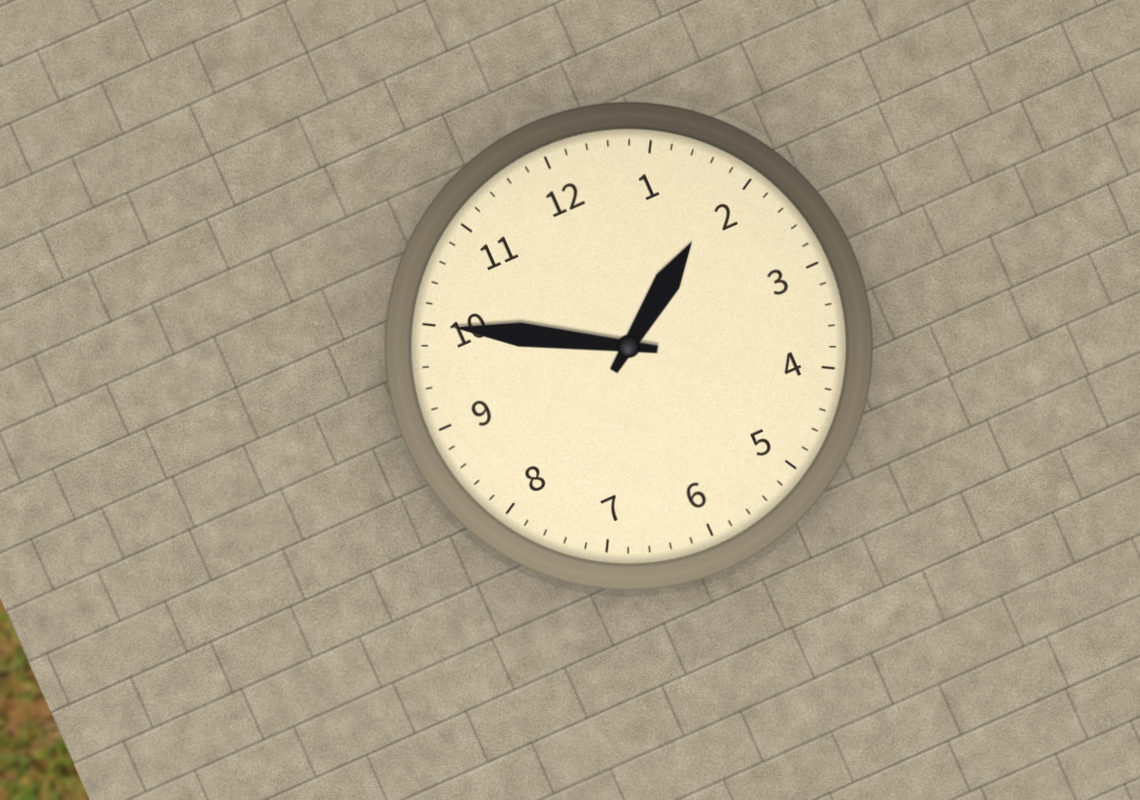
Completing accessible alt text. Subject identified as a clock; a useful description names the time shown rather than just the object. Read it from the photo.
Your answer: 1:50
